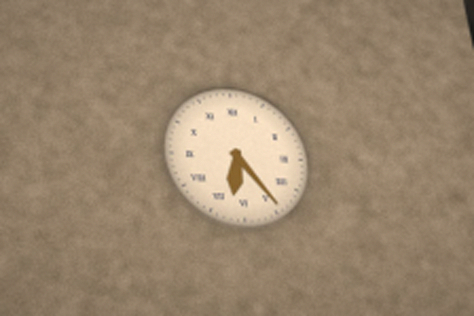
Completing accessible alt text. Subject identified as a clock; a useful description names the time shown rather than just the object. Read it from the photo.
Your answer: 6:24
